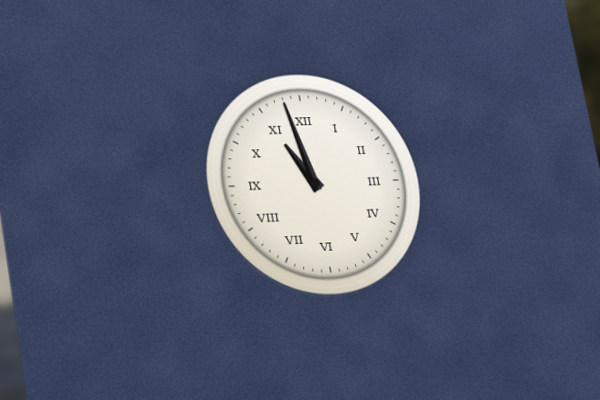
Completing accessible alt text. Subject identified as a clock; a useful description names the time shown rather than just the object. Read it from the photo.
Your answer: 10:58
